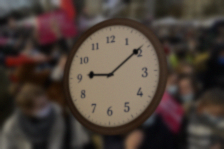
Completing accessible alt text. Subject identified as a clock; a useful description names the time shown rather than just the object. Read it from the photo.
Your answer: 9:09
